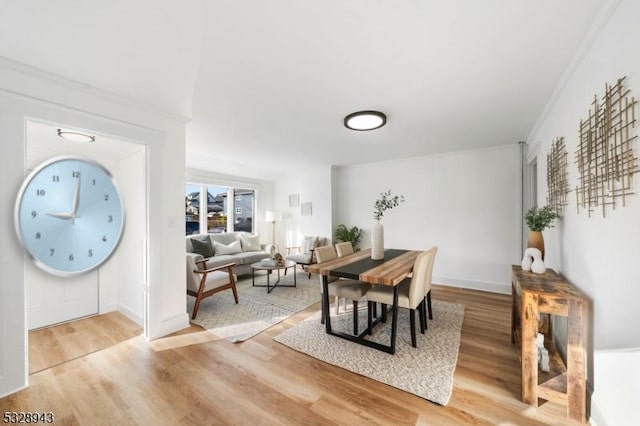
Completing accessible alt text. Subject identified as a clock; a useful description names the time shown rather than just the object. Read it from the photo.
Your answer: 9:01
